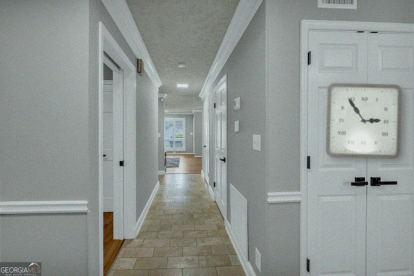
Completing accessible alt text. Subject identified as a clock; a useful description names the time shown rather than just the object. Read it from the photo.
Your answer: 2:54
